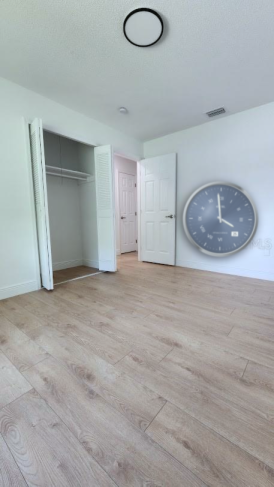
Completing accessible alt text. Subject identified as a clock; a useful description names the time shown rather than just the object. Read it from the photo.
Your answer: 3:59
